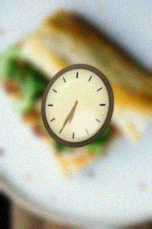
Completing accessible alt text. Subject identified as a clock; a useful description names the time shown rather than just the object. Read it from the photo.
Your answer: 6:35
